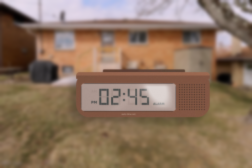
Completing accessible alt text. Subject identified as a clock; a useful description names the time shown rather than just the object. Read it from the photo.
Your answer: 2:45
